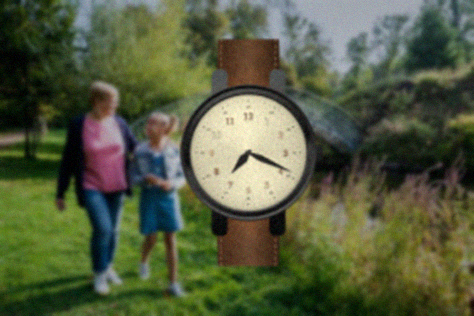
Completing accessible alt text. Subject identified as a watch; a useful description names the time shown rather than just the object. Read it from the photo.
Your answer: 7:19
